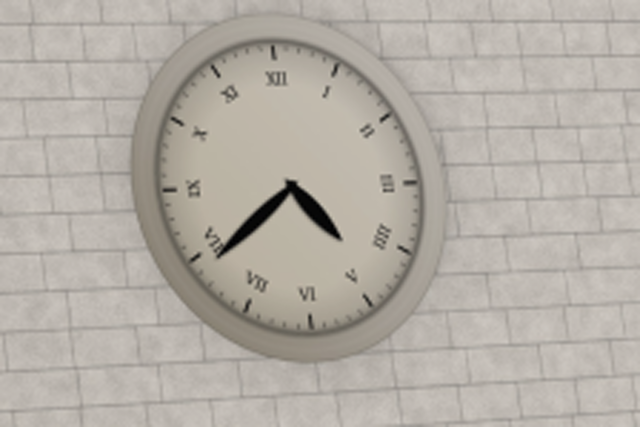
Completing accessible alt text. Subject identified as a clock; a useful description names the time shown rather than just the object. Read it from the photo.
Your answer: 4:39
